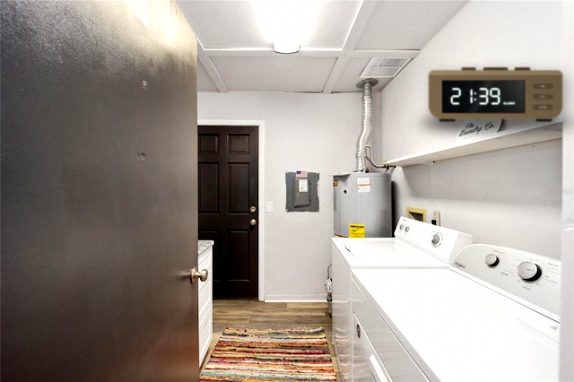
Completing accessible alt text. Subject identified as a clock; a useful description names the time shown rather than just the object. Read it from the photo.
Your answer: 21:39
